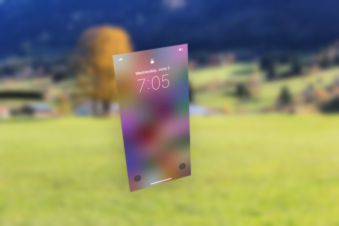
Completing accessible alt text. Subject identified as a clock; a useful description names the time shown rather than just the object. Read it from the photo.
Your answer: 7:05
